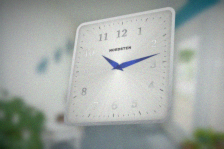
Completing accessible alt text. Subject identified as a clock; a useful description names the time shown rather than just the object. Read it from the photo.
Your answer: 10:13
